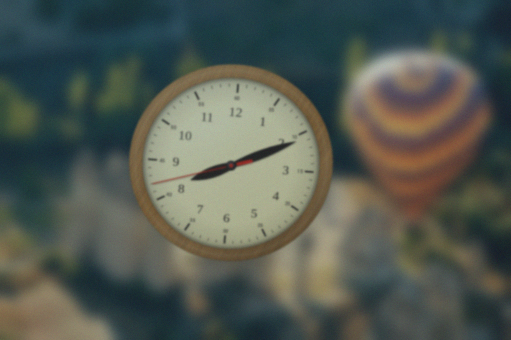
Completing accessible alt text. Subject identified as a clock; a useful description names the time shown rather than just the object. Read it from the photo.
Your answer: 8:10:42
